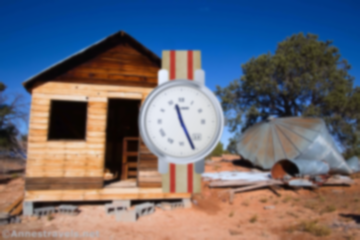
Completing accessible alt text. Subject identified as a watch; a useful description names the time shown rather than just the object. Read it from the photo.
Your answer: 11:26
